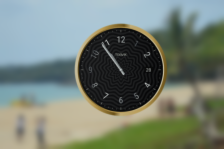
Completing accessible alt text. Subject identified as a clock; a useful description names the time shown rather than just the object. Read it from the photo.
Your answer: 10:54
